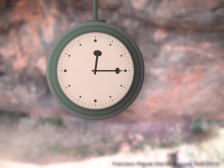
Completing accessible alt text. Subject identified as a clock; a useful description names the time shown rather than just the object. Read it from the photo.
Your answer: 12:15
